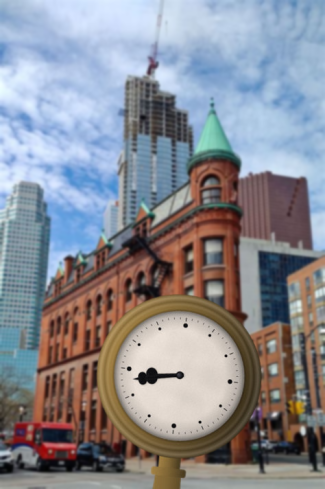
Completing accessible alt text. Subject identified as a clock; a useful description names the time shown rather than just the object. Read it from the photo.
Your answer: 8:43
